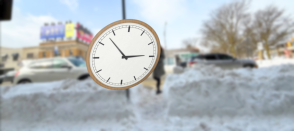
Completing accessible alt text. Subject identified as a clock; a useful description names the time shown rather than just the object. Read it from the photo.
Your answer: 2:53
